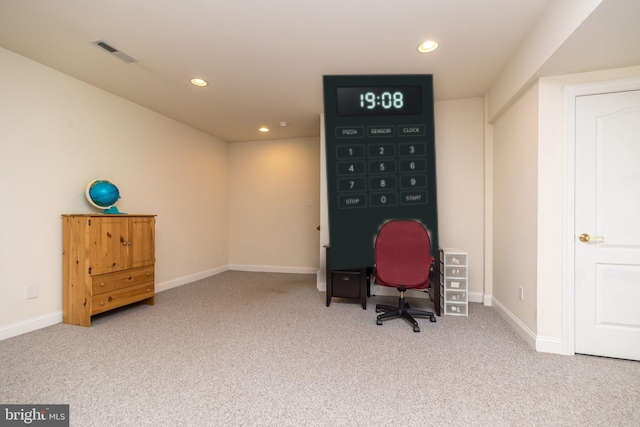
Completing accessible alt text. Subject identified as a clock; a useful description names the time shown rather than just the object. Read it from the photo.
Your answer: 19:08
